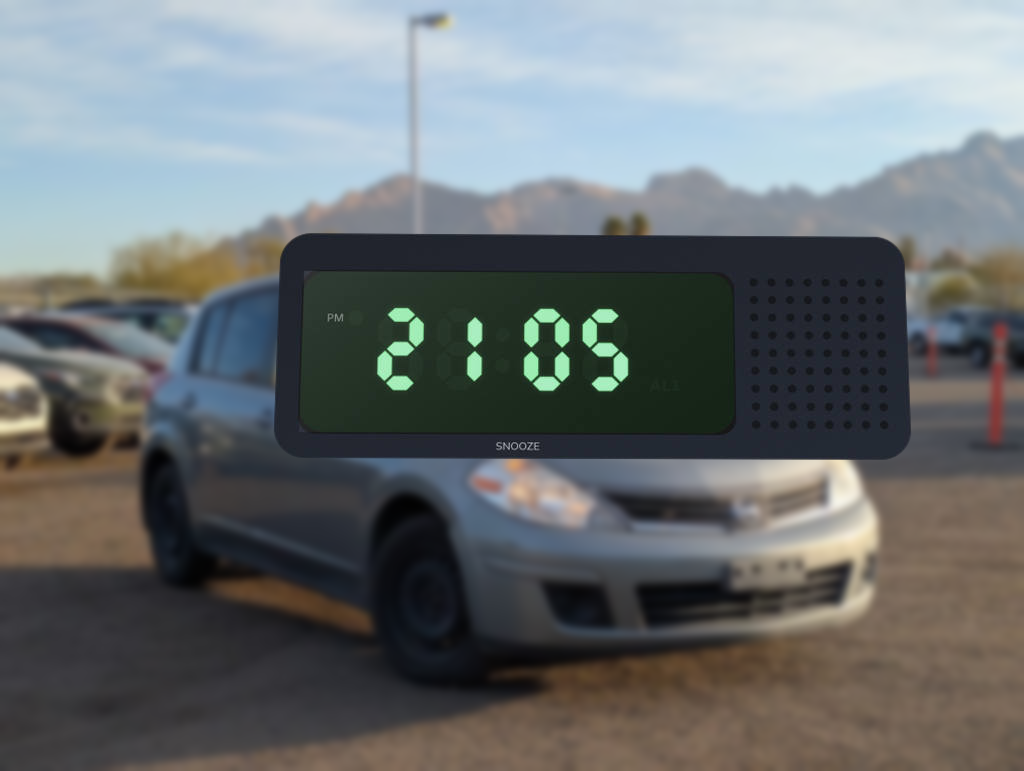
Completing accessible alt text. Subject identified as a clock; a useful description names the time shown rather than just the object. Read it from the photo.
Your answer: 21:05
